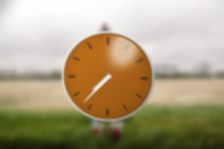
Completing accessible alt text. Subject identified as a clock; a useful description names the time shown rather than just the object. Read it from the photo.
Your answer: 7:37
